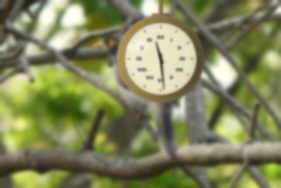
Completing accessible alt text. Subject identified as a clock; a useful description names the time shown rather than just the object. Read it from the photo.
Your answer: 11:29
